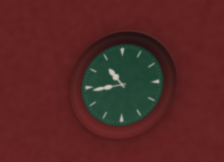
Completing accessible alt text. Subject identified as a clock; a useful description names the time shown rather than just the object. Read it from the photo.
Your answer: 10:44
